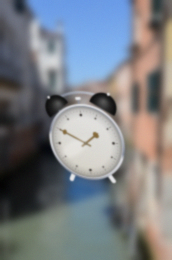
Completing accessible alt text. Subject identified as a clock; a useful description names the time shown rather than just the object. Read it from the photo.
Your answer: 1:50
